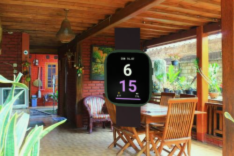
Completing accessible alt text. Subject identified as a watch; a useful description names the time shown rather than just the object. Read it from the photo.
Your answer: 6:15
